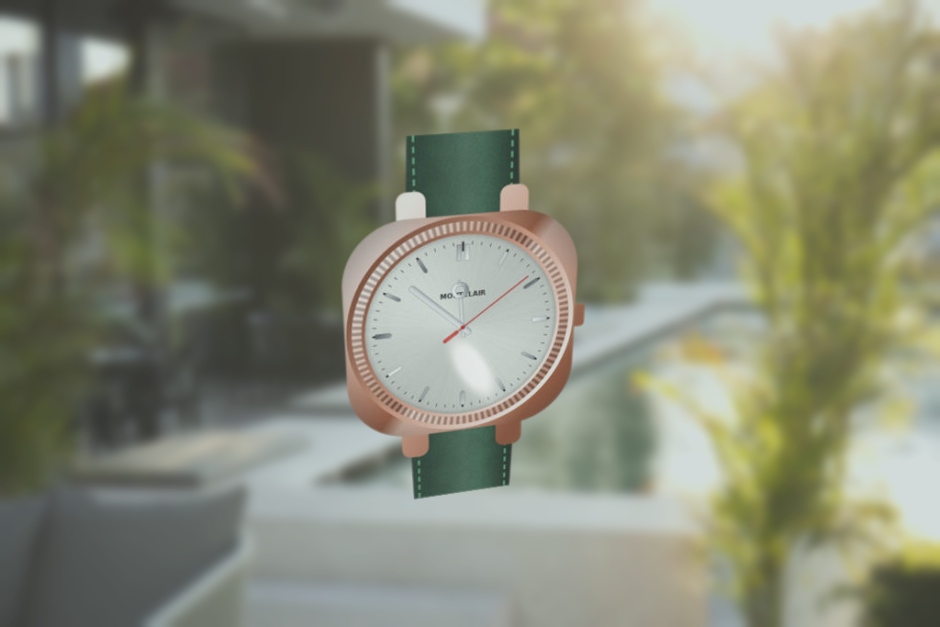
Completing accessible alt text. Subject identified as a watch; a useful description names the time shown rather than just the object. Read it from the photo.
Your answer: 11:52:09
